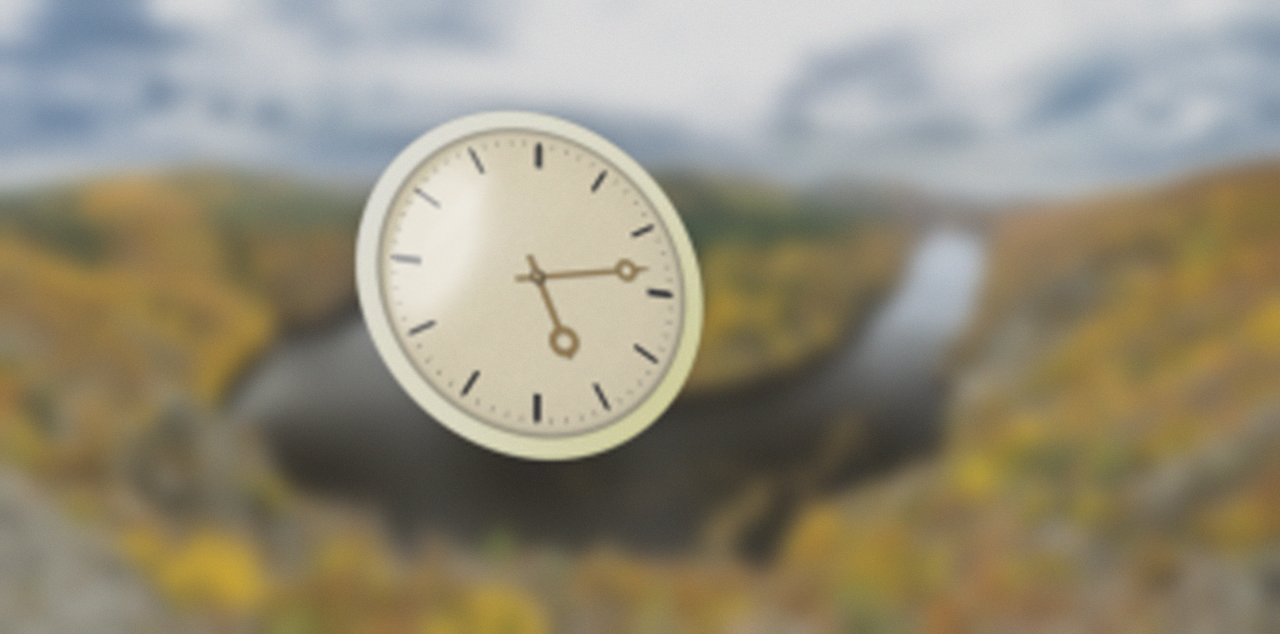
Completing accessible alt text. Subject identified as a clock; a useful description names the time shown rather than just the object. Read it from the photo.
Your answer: 5:13
